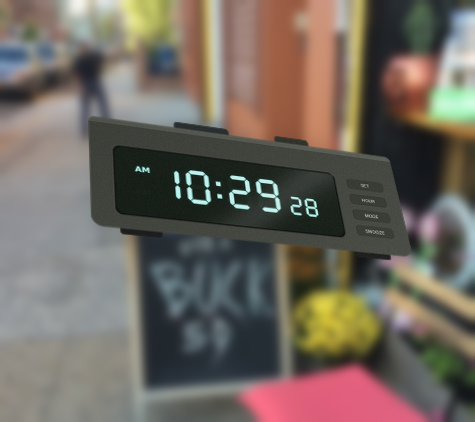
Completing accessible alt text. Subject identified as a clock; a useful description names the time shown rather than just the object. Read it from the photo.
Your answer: 10:29:28
